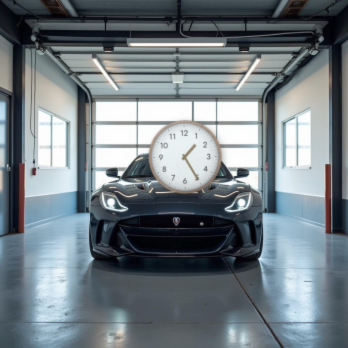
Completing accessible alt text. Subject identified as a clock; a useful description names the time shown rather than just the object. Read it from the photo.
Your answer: 1:25
